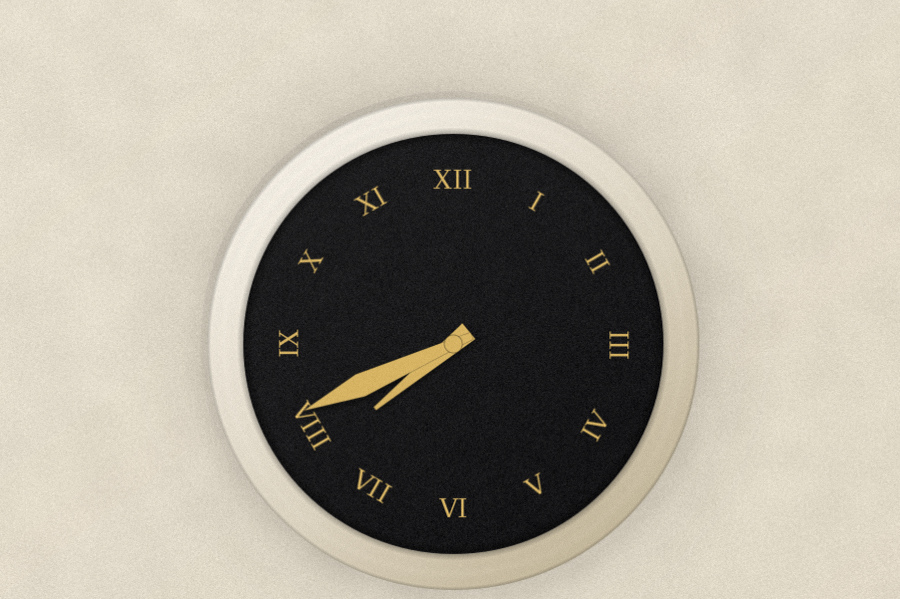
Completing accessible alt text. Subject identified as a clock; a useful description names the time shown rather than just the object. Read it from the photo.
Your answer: 7:41
